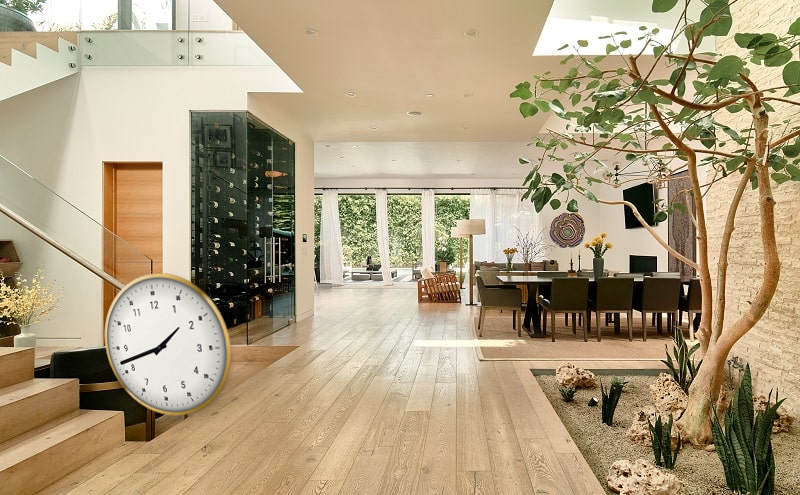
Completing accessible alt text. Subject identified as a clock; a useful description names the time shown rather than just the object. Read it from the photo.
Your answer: 1:42
